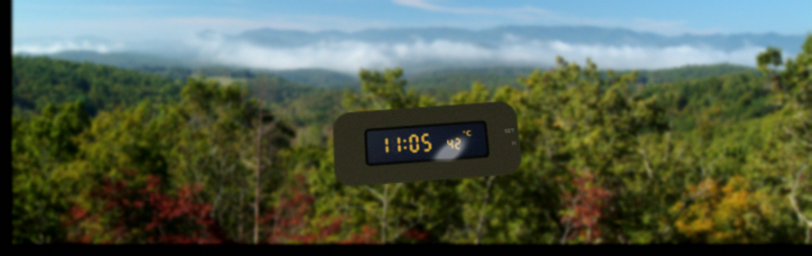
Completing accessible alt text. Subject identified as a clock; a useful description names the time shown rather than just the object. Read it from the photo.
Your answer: 11:05
